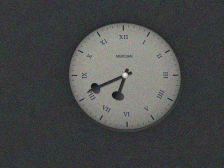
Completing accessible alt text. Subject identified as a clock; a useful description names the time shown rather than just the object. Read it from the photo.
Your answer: 6:41
